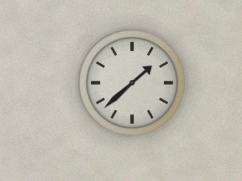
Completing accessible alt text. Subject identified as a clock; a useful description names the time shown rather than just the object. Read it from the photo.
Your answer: 1:38
